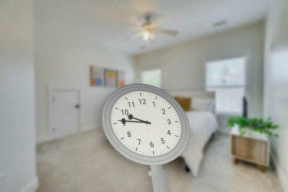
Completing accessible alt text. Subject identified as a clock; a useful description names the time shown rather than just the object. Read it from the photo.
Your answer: 9:46
